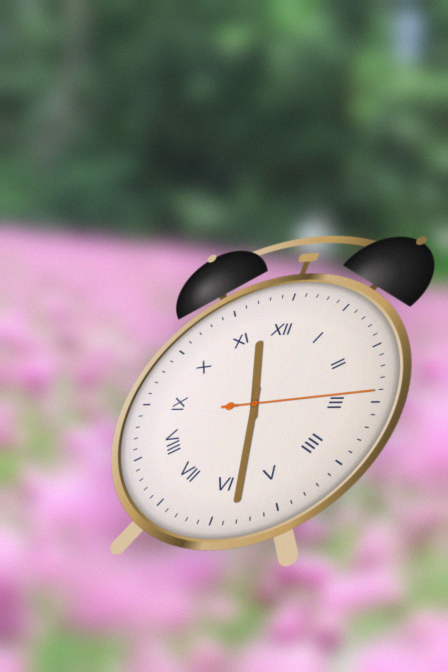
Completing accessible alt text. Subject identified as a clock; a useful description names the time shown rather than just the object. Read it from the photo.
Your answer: 11:28:14
